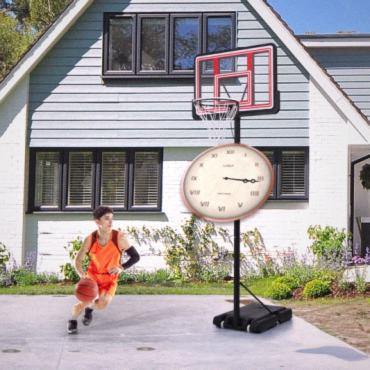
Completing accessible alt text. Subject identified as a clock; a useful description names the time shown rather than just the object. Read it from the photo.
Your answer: 3:16
